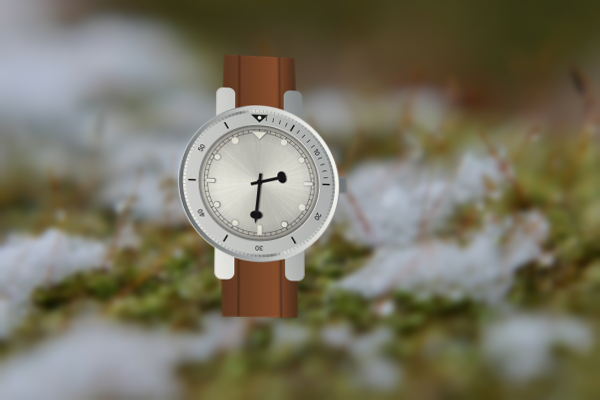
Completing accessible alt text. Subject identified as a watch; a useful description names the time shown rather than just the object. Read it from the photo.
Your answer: 2:31
